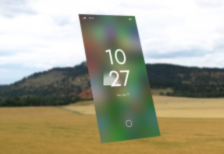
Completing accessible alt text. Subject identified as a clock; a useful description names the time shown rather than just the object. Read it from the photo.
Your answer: 10:27
